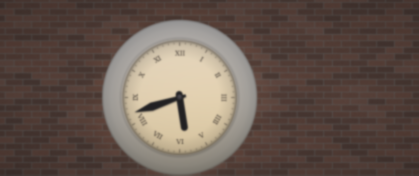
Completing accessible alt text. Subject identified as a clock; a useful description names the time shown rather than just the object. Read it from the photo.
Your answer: 5:42
